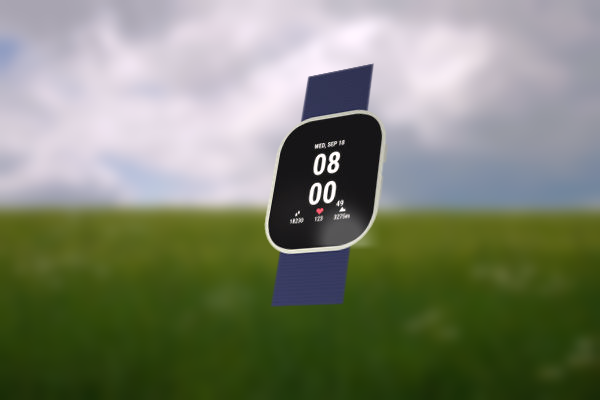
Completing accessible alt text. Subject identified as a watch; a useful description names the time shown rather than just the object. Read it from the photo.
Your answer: 8:00:49
